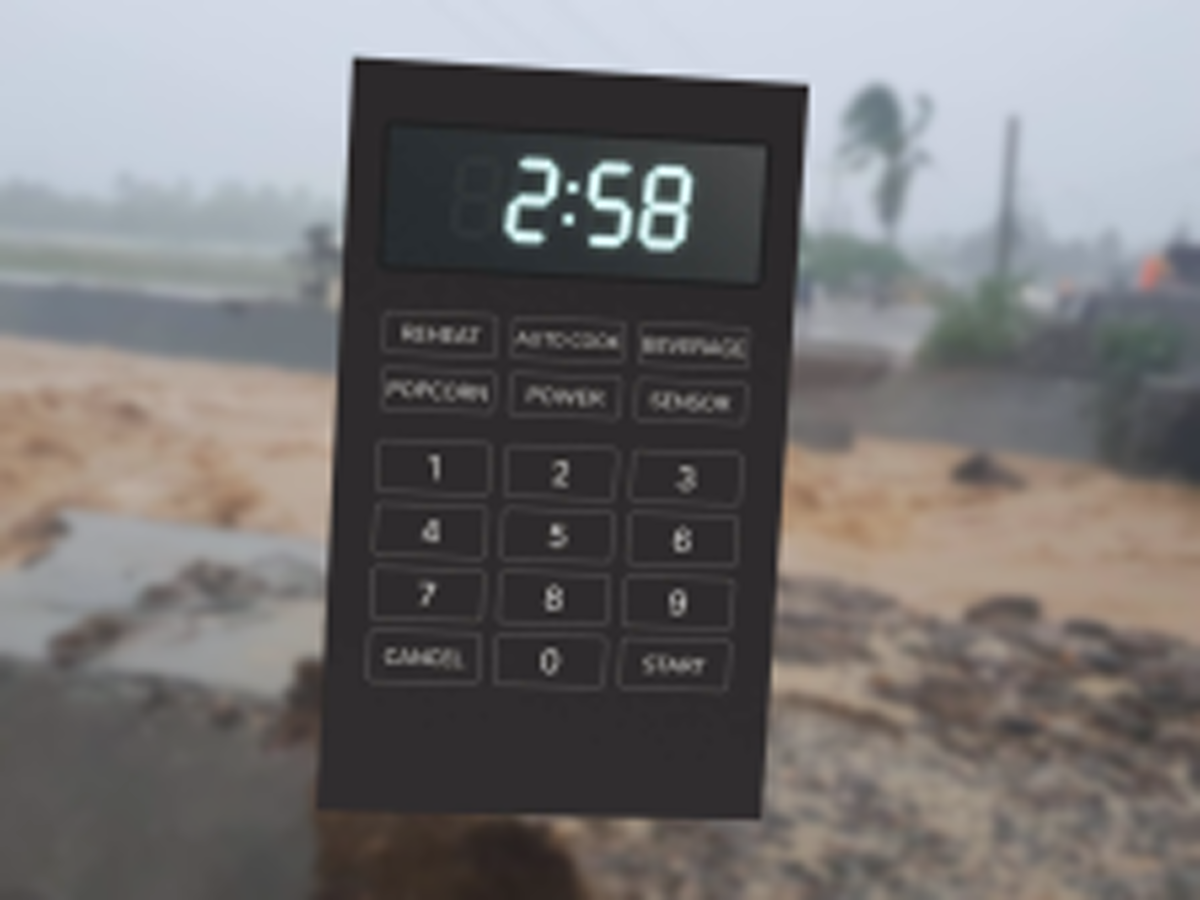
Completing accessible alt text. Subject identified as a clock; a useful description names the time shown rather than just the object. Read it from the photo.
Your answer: 2:58
